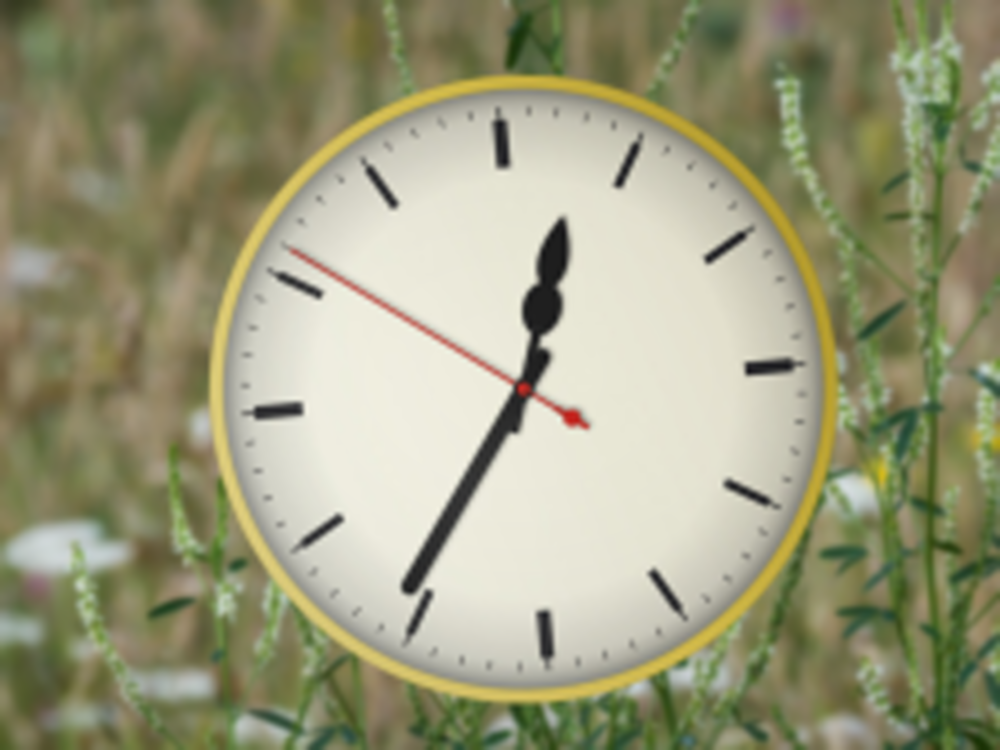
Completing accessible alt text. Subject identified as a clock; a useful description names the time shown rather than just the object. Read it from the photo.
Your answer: 12:35:51
